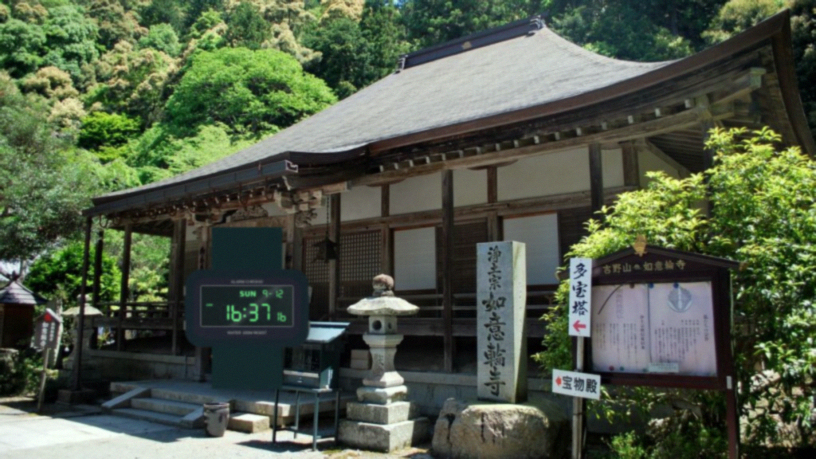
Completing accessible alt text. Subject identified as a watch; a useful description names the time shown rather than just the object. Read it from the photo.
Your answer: 16:37
